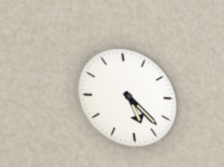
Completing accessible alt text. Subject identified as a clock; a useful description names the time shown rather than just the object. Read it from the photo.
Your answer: 5:23
